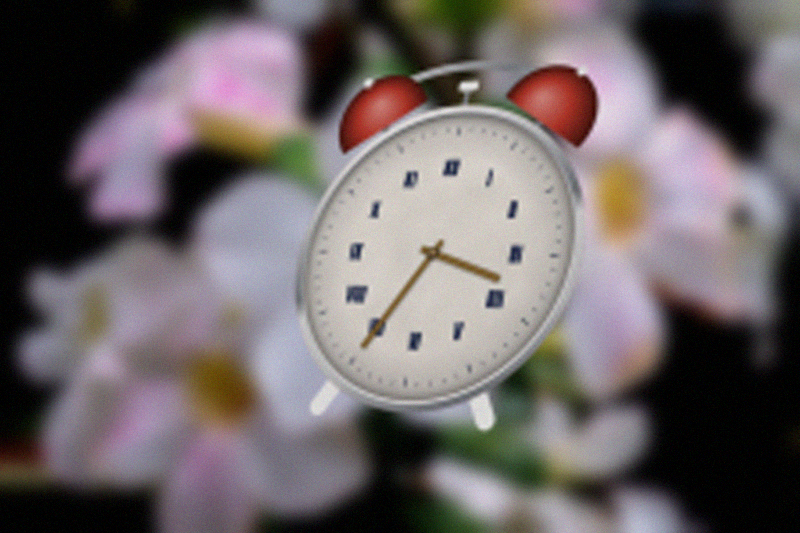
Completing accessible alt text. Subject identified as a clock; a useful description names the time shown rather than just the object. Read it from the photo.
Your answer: 3:35
